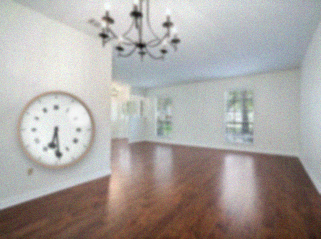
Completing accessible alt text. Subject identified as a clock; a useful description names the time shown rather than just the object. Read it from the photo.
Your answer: 6:29
